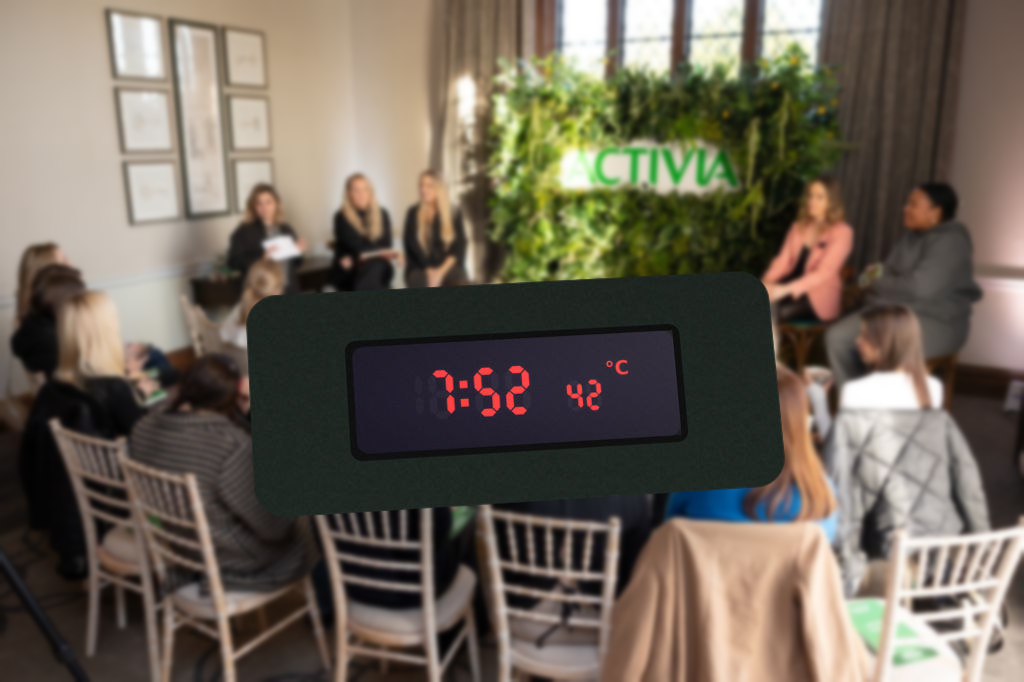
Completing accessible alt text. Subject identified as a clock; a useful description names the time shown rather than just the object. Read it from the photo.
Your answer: 7:52
